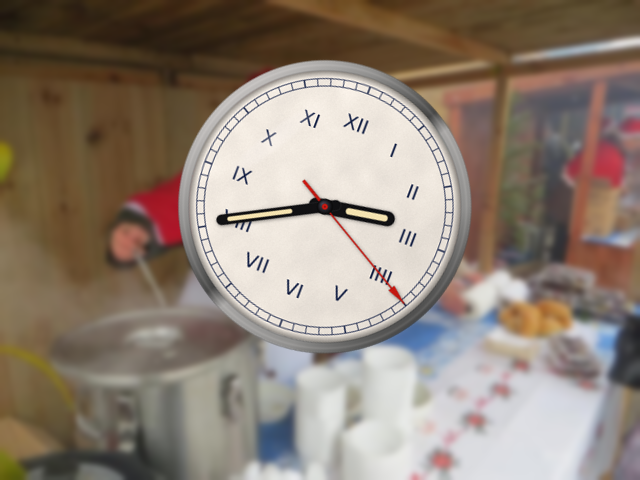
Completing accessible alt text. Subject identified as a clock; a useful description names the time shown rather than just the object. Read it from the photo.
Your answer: 2:40:20
